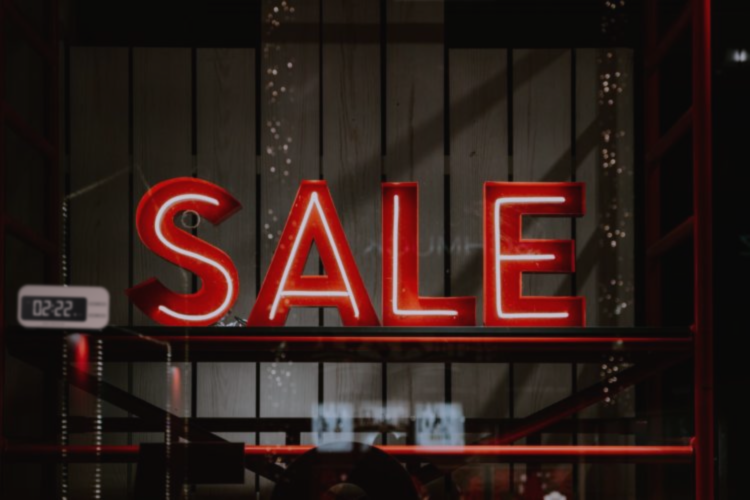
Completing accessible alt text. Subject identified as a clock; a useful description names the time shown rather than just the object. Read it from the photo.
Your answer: 2:22
